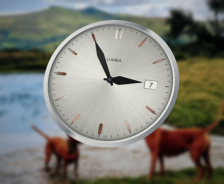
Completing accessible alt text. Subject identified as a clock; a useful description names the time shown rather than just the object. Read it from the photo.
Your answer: 2:55
